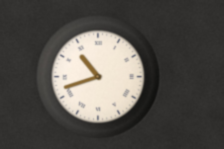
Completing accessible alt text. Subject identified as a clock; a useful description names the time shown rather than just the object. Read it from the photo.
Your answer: 10:42
